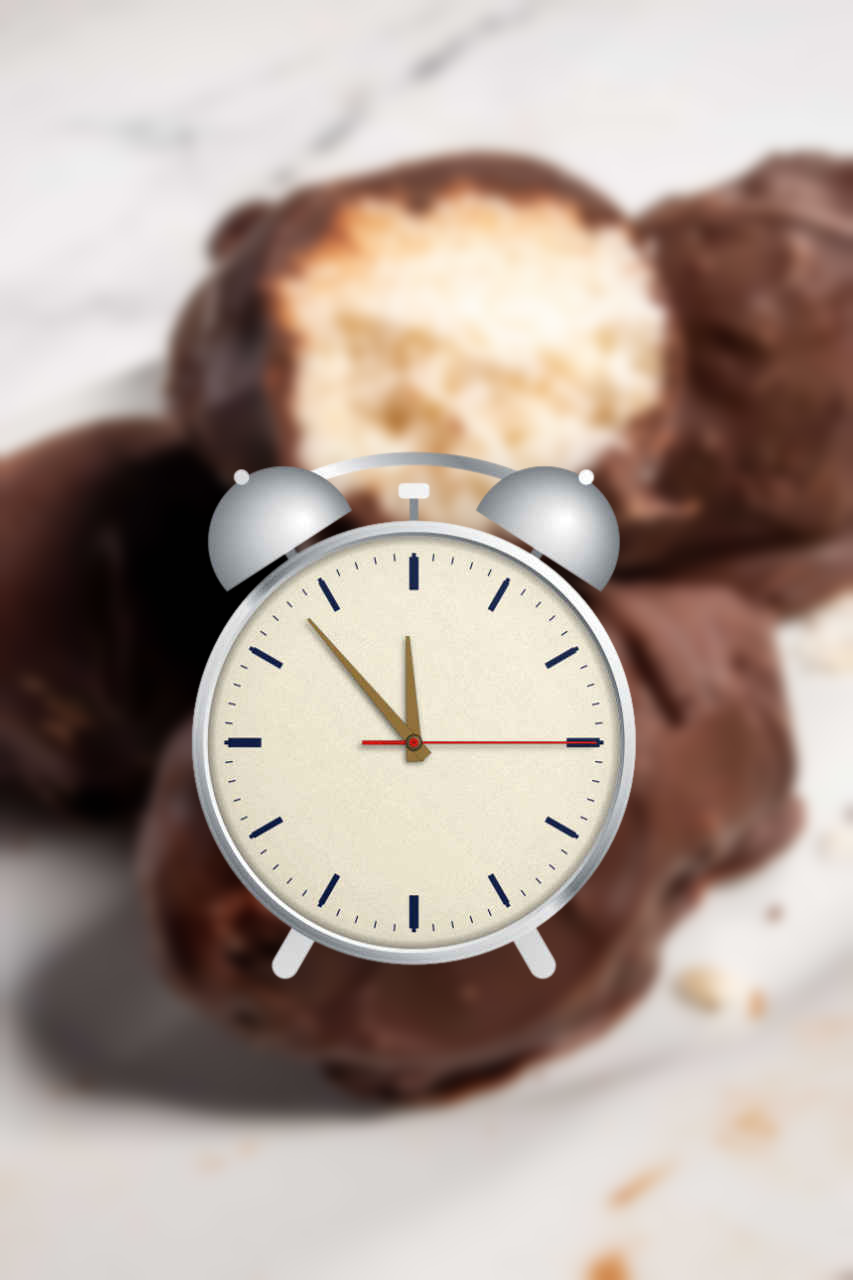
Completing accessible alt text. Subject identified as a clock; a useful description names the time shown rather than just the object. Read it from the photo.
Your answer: 11:53:15
